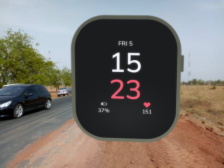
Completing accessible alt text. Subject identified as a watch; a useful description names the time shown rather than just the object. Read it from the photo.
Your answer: 15:23
